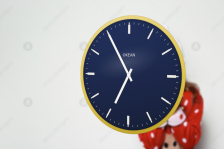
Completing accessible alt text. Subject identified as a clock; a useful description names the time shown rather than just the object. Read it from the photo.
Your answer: 6:55
